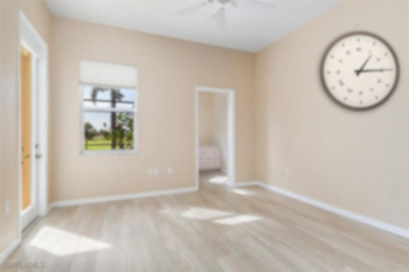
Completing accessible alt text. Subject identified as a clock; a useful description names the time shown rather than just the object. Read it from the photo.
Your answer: 1:15
